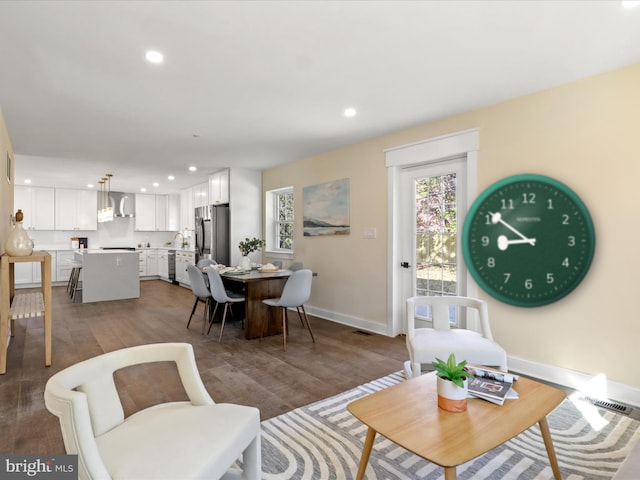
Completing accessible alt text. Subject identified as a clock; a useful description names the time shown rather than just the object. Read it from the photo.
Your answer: 8:51
